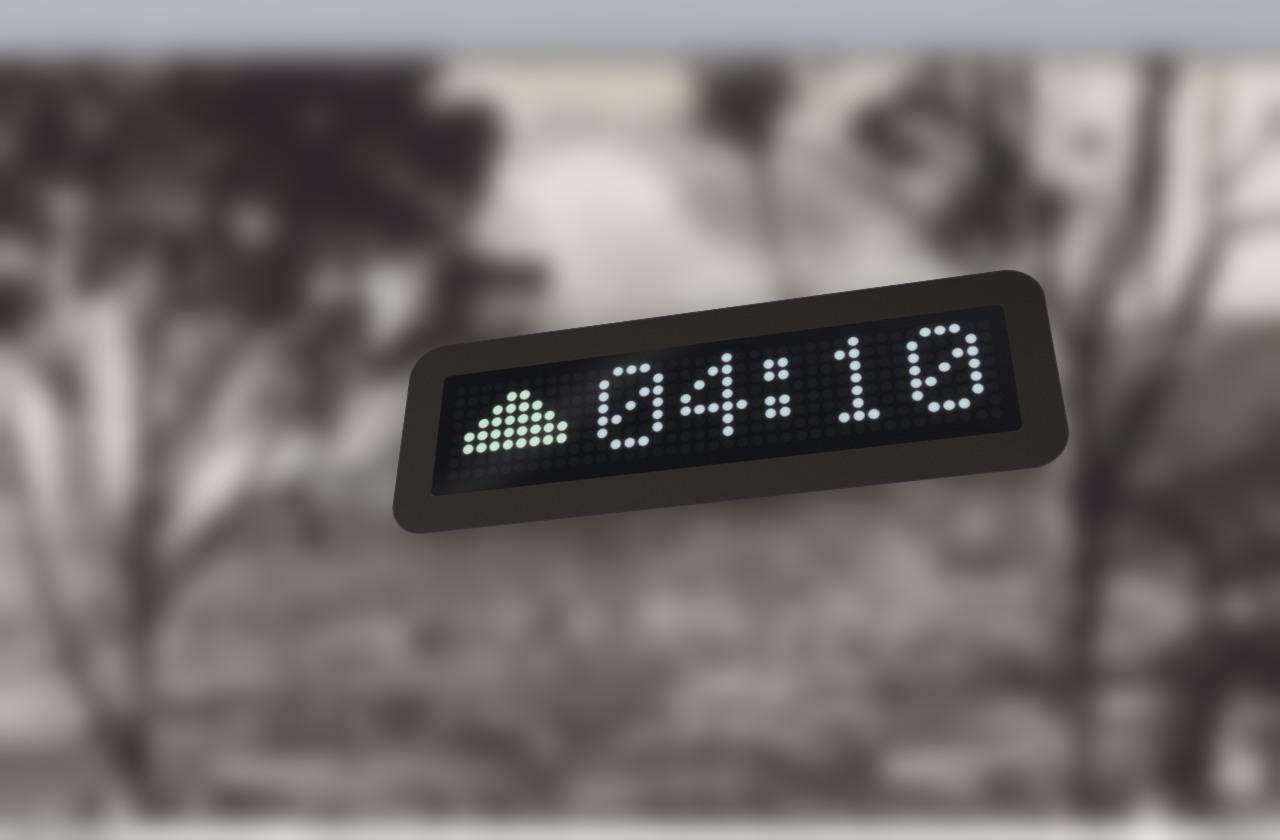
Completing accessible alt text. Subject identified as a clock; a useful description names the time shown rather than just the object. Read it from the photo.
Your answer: 4:10
